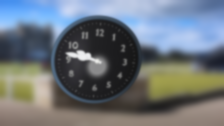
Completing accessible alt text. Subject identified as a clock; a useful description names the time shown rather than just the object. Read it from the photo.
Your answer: 9:47
